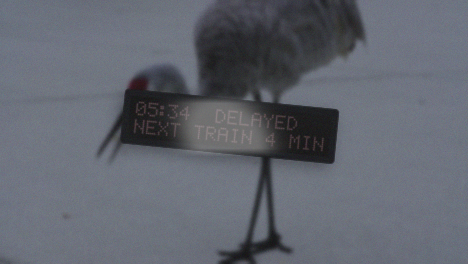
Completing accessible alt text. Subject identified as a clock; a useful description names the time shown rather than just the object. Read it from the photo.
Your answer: 5:34
